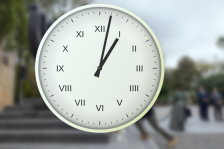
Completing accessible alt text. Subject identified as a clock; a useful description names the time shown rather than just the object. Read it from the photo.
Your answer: 1:02
